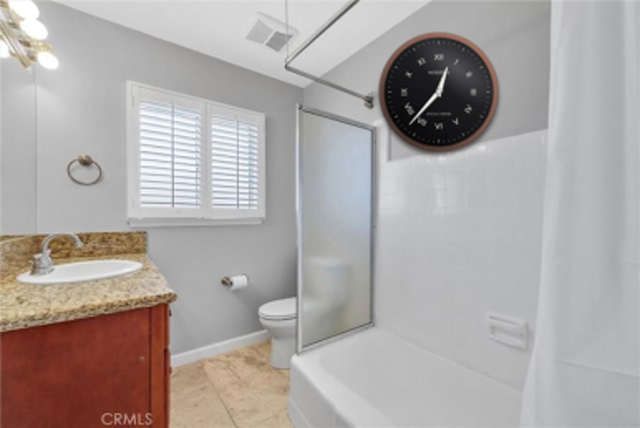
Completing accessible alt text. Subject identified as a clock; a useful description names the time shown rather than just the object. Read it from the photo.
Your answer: 12:37
